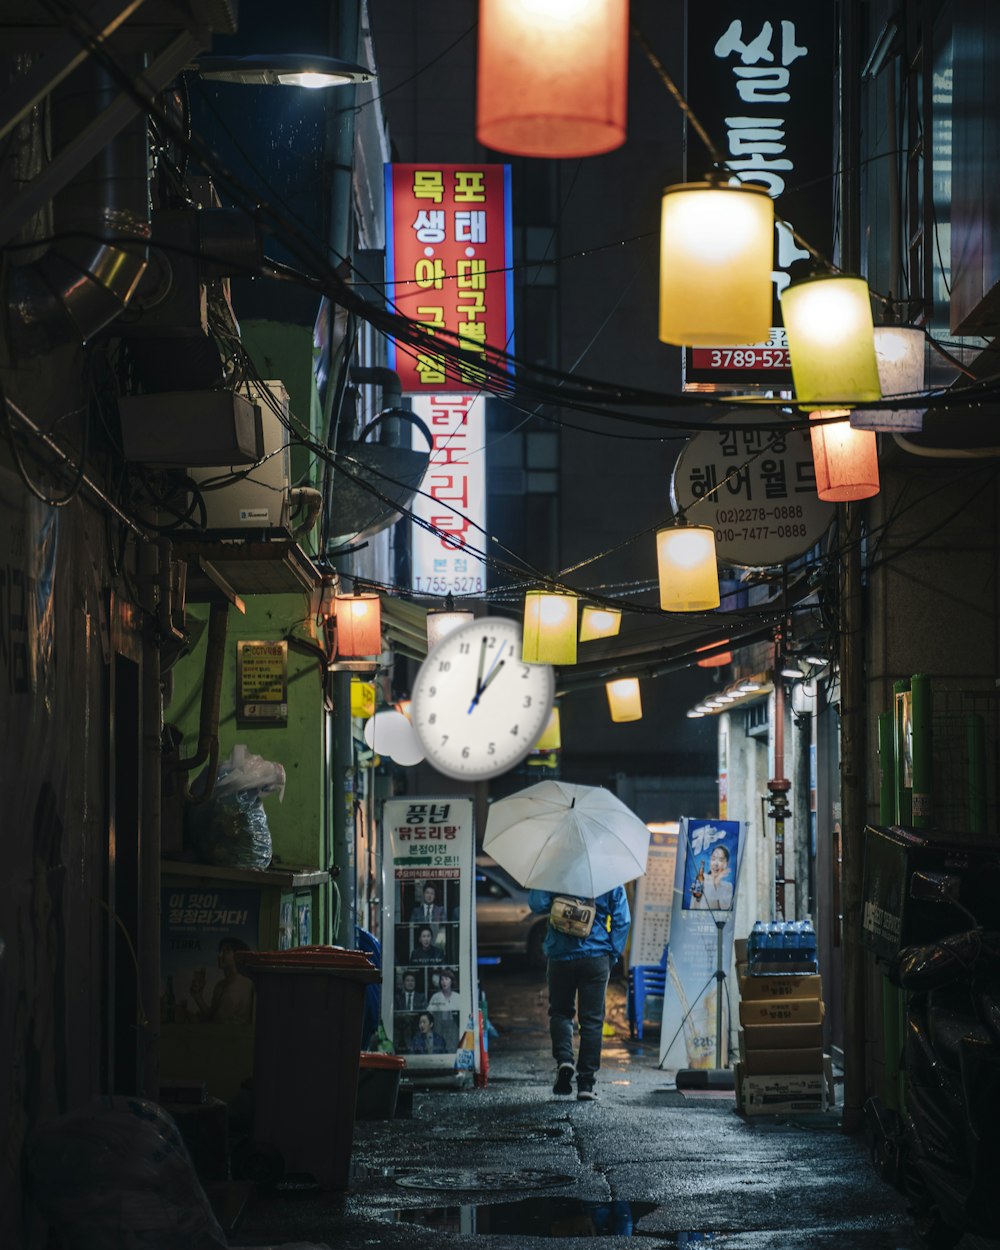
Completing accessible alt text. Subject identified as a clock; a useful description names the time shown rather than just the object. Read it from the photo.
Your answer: 12:59:03
